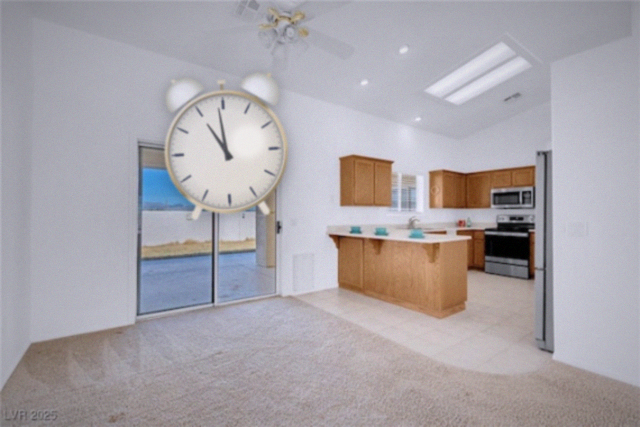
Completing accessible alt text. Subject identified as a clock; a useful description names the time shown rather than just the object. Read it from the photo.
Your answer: 10:59
